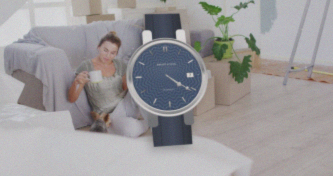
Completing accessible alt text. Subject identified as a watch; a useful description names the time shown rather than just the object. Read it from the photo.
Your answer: 4:21
